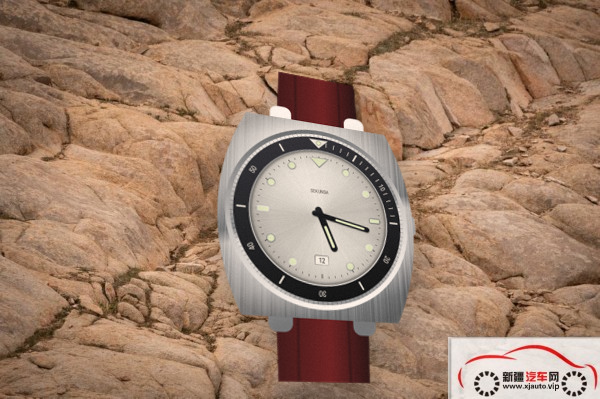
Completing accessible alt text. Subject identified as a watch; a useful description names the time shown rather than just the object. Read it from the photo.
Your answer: 5:17
